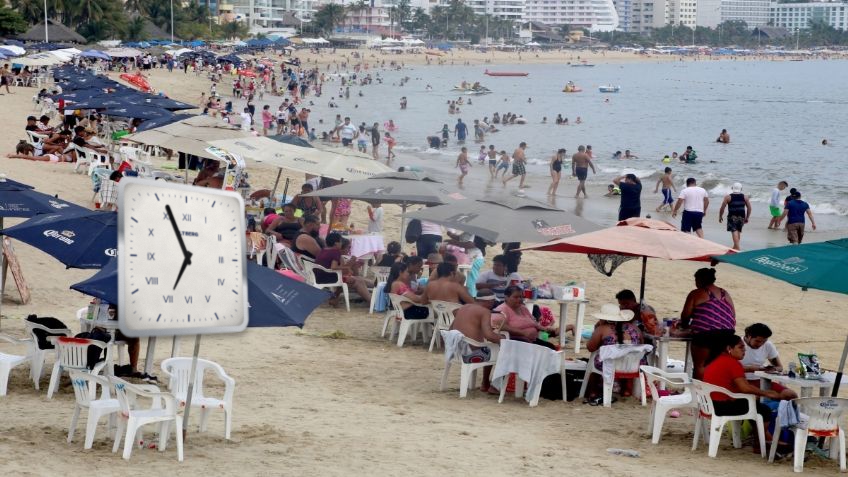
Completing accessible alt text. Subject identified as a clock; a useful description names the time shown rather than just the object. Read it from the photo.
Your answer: 6:56
